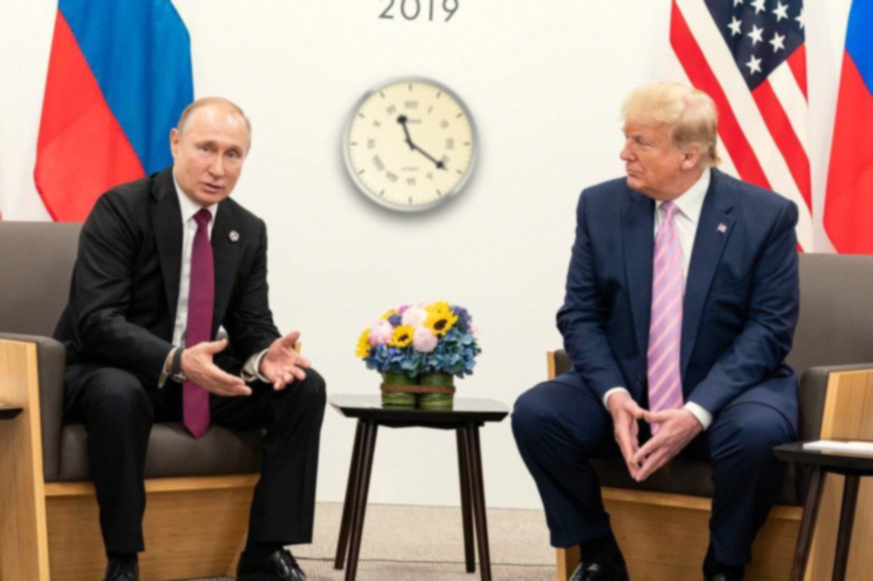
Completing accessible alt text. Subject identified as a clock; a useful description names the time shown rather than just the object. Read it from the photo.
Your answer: 11:21
